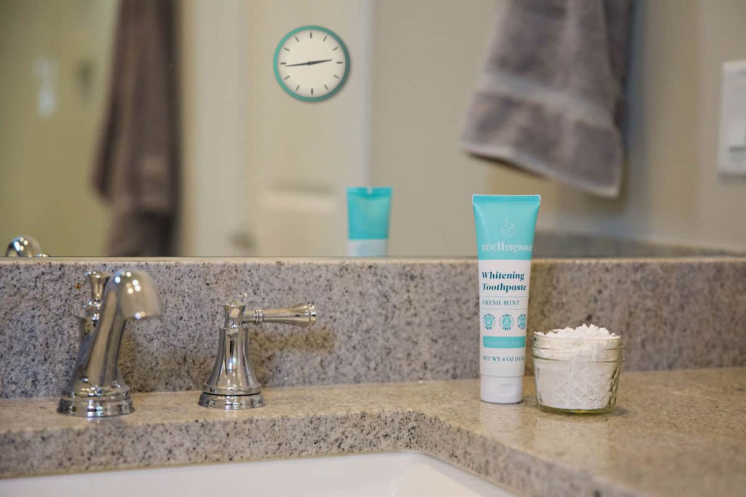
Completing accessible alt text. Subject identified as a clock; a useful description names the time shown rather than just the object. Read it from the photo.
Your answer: 2:44
